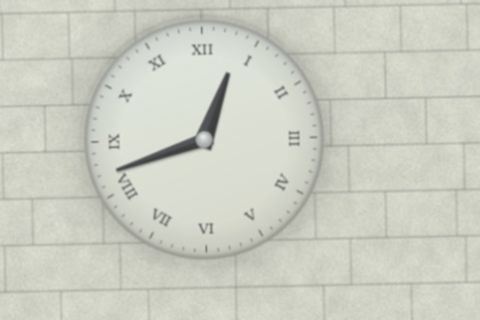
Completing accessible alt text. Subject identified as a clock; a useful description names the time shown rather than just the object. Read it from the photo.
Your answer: 12:42
